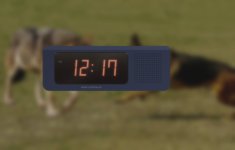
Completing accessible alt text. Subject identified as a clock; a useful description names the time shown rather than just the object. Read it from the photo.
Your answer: 12:17
